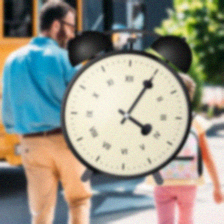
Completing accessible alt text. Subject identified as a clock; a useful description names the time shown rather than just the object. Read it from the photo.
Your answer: 4:05
